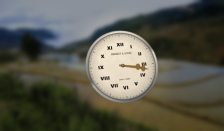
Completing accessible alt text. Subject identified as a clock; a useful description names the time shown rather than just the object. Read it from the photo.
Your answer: 3:17
